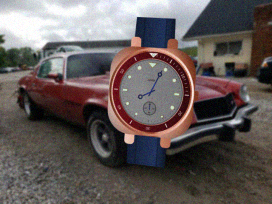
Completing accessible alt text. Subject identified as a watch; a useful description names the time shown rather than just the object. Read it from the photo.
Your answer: 8:04
